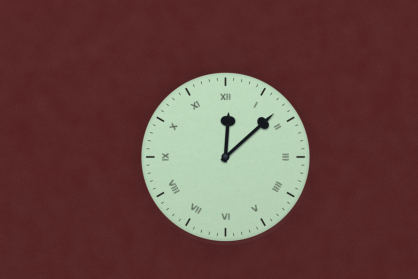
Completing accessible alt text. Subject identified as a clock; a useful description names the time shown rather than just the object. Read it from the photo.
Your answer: 12:08
